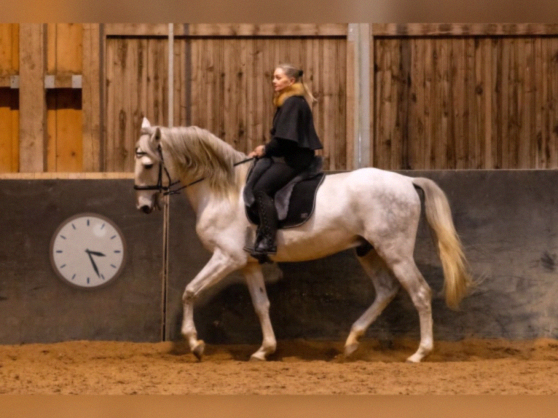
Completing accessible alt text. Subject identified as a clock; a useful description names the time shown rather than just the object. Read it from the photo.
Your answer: 3:26
